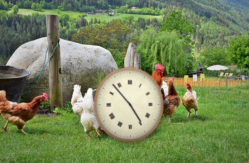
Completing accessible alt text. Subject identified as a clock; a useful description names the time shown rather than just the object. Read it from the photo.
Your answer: 4:53
